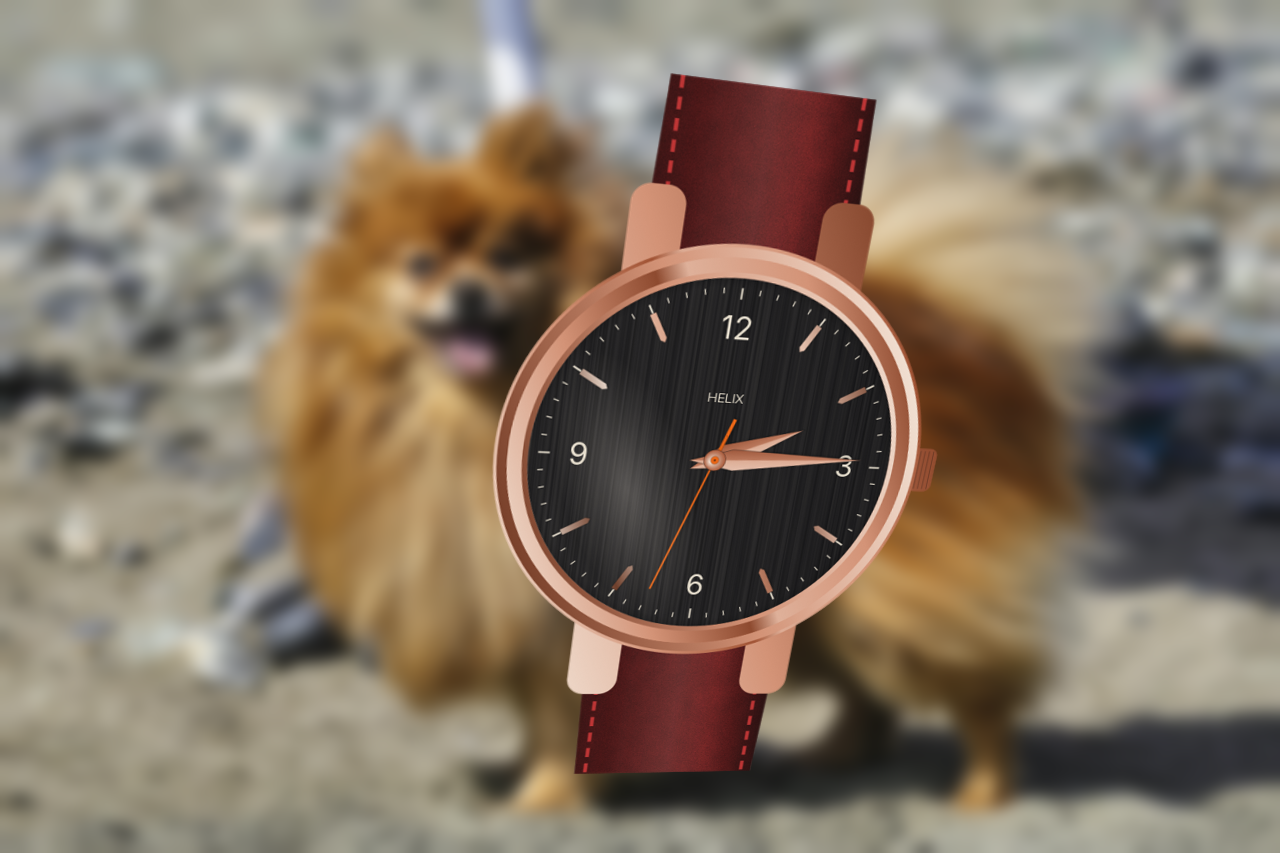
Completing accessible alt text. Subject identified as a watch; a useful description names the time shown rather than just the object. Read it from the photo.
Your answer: 2:14:33
